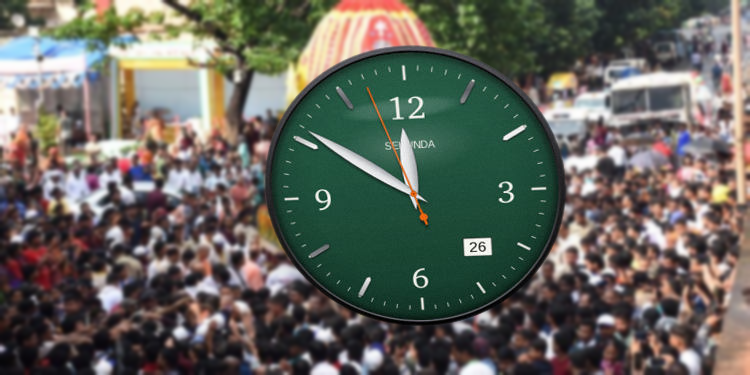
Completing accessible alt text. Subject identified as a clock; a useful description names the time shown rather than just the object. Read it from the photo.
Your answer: 11:50:57
